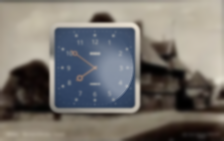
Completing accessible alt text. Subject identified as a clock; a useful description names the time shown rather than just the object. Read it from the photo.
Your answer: 7:51
